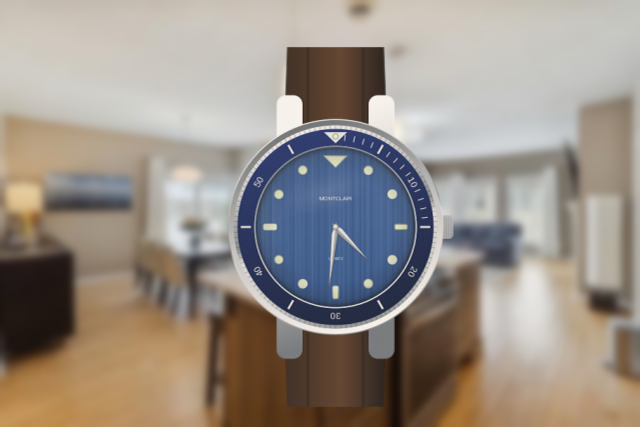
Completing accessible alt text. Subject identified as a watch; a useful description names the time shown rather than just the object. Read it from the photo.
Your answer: 4:31
